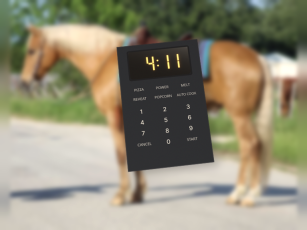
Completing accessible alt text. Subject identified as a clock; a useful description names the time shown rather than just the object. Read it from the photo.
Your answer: 4:11
